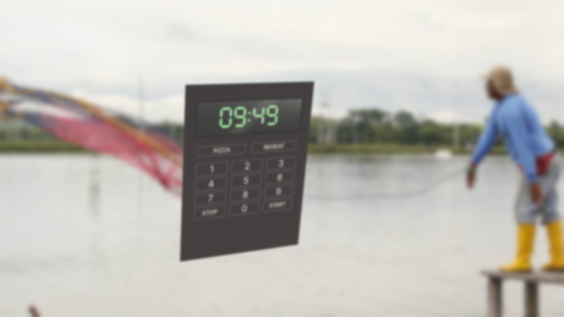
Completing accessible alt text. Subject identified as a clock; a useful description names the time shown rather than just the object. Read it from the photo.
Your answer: 9:49
